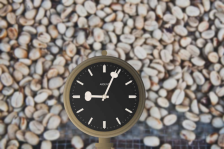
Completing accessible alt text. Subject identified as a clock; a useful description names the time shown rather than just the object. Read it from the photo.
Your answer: 9:04
